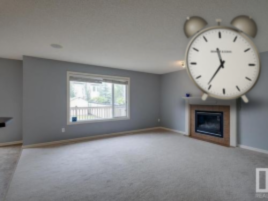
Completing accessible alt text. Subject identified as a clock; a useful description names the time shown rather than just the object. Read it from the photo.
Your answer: 11:36
